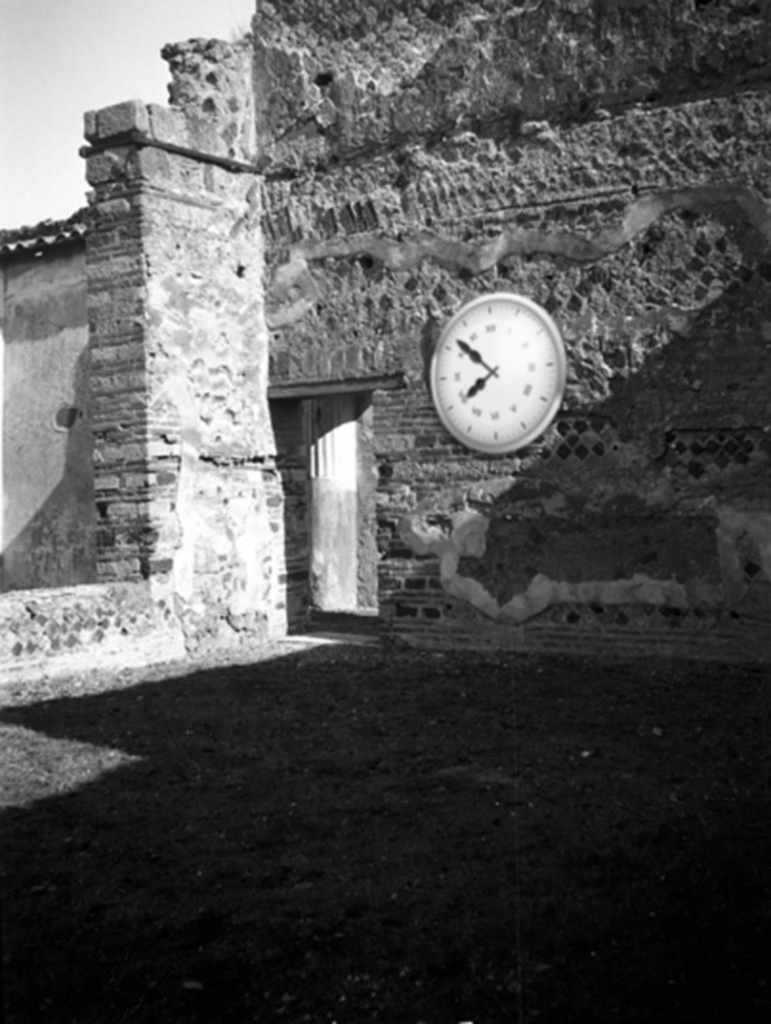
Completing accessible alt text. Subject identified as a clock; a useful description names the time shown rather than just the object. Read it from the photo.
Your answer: 7:52
